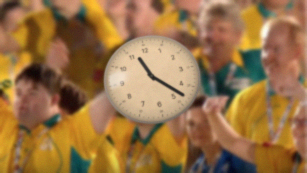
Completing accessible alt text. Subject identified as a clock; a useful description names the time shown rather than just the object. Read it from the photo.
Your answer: 11:23
